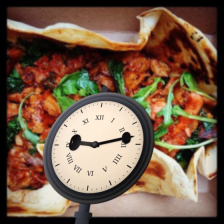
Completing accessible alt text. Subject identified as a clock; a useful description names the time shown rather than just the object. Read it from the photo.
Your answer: 9:13
